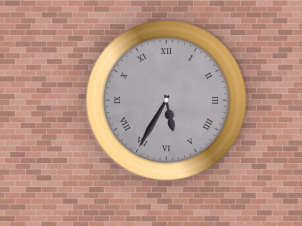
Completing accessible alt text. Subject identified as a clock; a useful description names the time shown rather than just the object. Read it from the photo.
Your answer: 5:35
